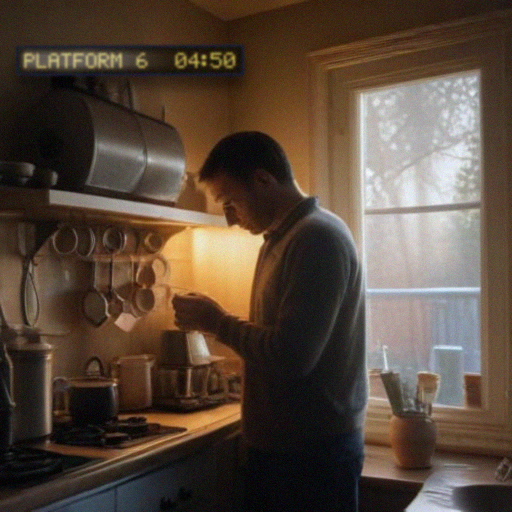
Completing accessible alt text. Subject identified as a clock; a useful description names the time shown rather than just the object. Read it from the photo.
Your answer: 4:50
